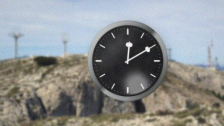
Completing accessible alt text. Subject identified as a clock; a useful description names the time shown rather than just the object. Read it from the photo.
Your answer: 12:10
